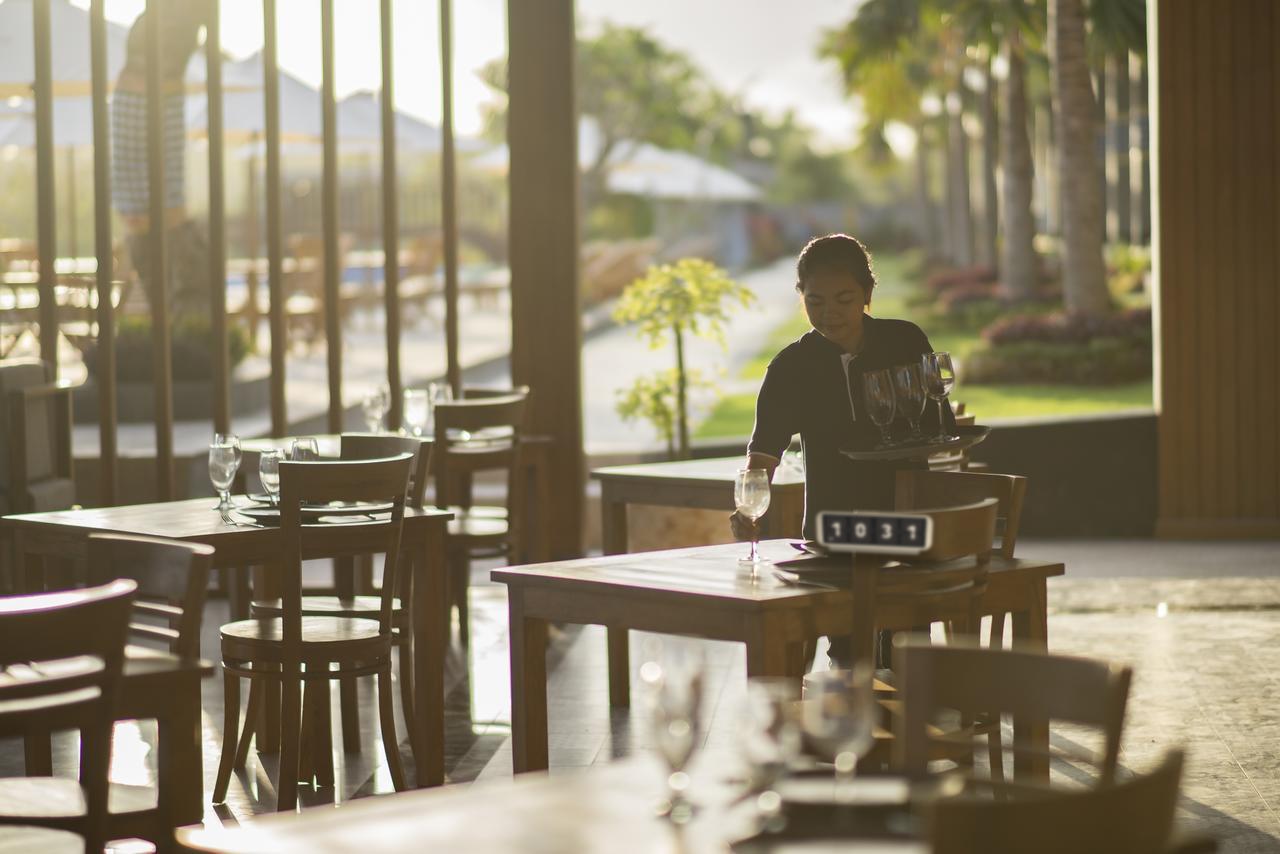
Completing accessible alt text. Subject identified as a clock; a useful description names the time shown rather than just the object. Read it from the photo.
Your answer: 10:31
